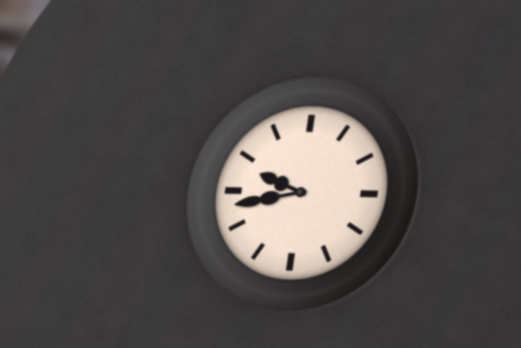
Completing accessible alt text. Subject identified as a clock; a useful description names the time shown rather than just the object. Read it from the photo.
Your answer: 9:43
